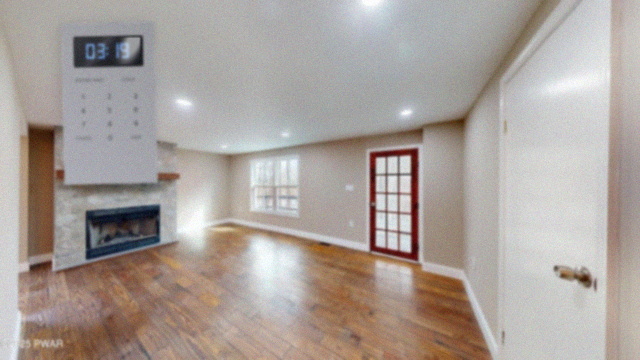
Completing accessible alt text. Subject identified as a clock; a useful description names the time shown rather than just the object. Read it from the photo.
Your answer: 3:19
